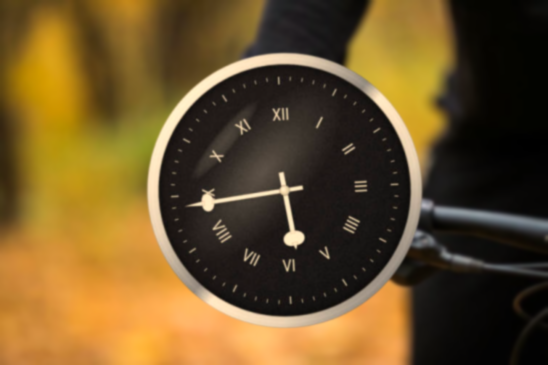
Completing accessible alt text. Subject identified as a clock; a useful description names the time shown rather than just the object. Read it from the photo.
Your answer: 5:44
